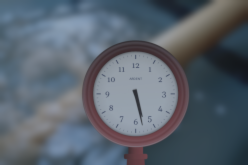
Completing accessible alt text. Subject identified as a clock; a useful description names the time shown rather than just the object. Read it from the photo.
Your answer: 5:28
